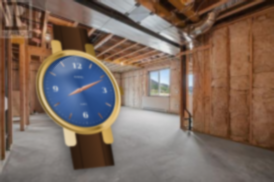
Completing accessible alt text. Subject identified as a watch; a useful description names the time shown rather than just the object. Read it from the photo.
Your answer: 8:11
